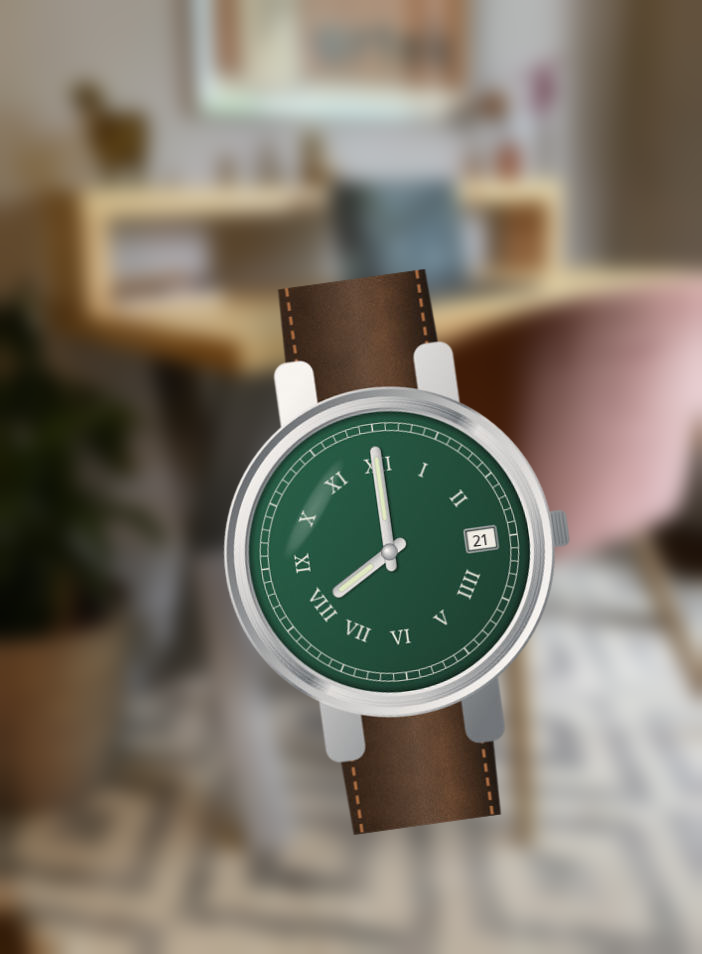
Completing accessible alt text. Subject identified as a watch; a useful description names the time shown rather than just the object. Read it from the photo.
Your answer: 8:00
